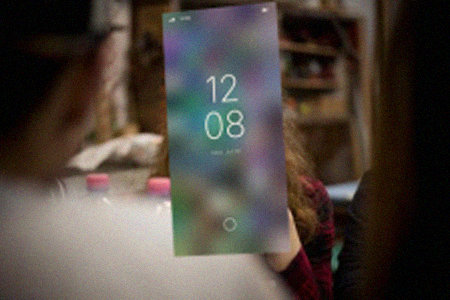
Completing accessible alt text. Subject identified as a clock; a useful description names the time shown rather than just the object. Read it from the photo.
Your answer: 12:08
